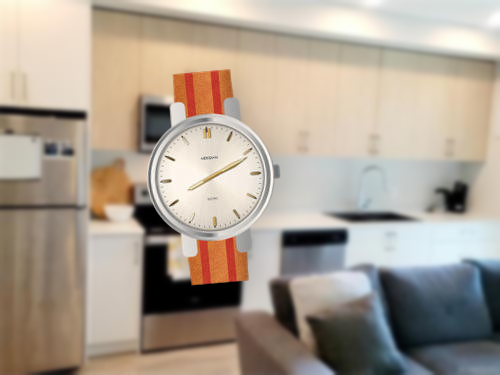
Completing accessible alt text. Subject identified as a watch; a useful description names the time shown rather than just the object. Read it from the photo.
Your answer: 8:11
